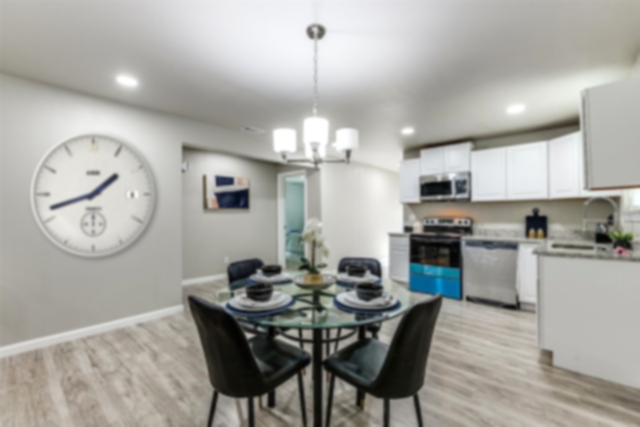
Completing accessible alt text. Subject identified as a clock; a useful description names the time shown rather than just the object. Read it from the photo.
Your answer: 1:42
